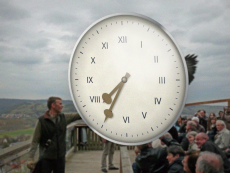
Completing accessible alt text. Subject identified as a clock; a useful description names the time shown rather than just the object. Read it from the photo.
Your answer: 7:35
